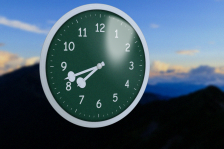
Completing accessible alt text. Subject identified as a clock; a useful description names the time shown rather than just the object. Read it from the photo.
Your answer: 7:42
